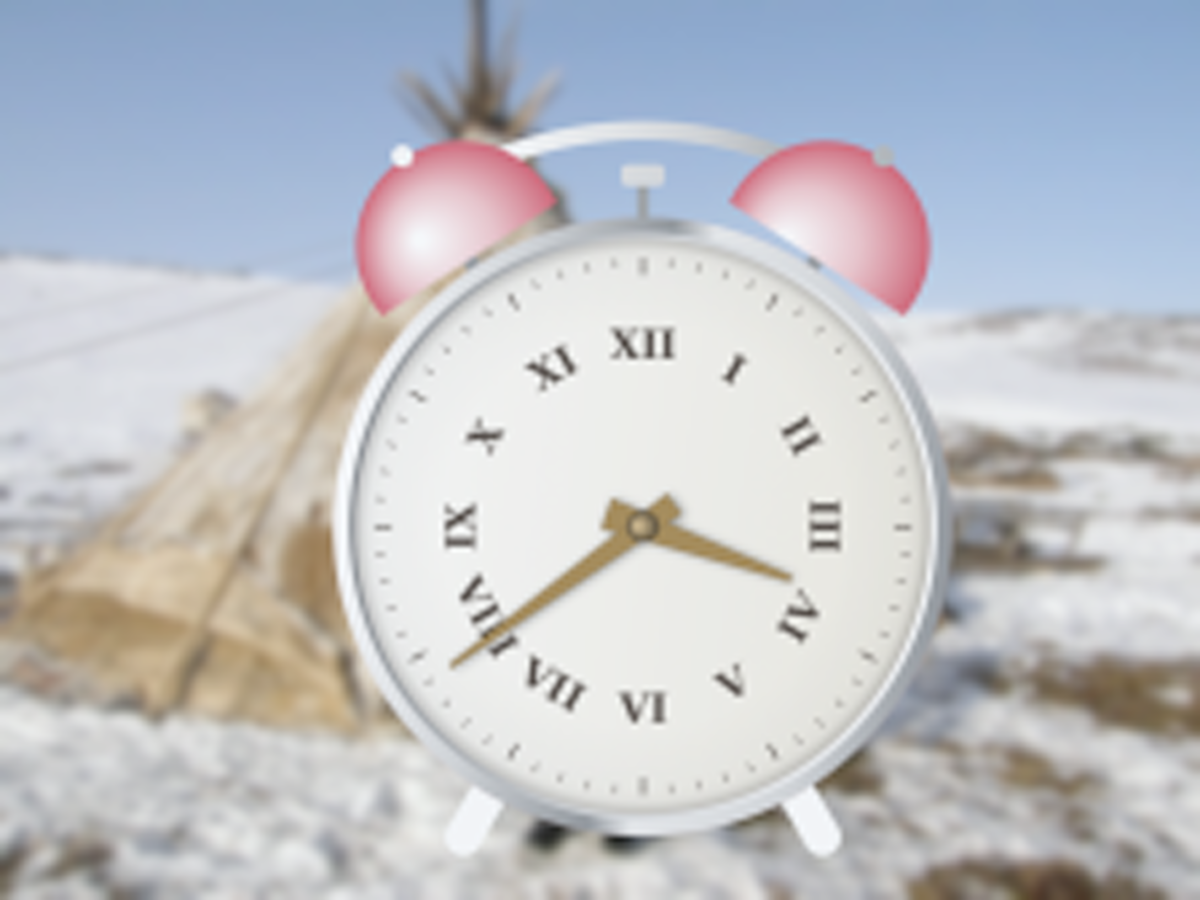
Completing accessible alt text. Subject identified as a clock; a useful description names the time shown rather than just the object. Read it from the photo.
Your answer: 3:39
